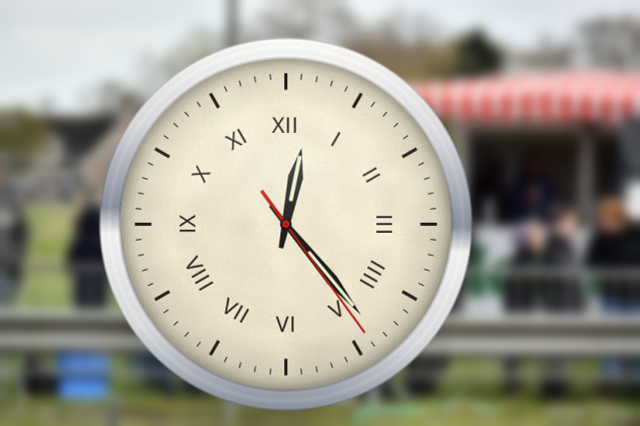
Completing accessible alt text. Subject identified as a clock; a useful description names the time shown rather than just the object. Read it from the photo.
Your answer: 12:23:24
